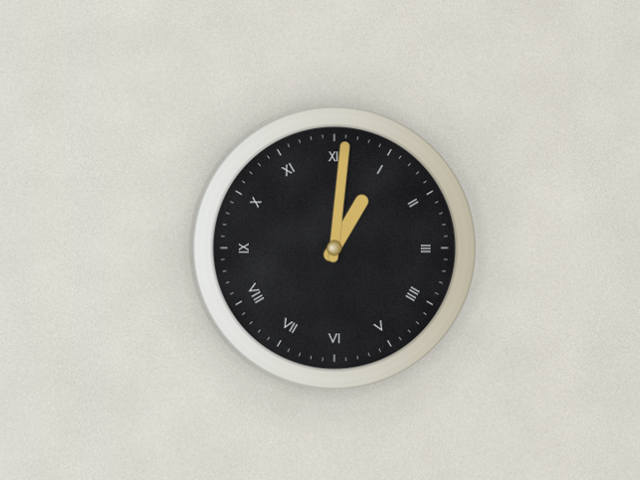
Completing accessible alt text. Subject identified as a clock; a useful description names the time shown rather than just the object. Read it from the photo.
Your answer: 1:01
